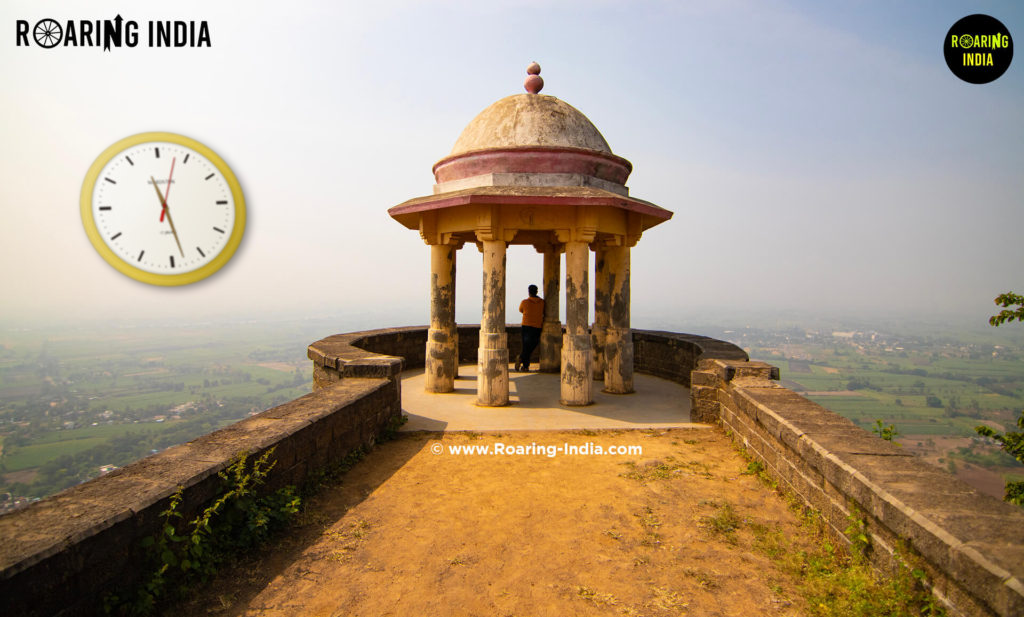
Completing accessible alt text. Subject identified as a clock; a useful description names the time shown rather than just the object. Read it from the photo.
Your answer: 11:28:03
